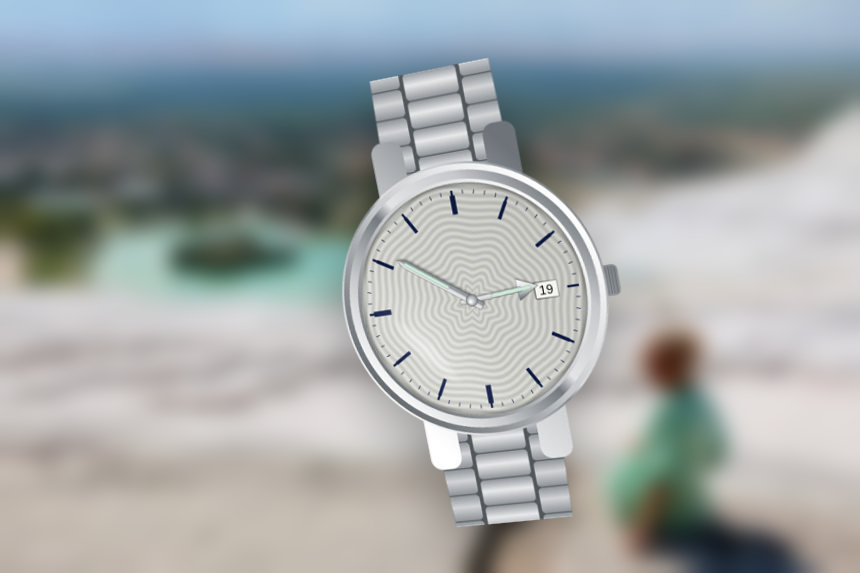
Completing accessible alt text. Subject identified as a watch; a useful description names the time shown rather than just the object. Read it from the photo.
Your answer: 2:51
